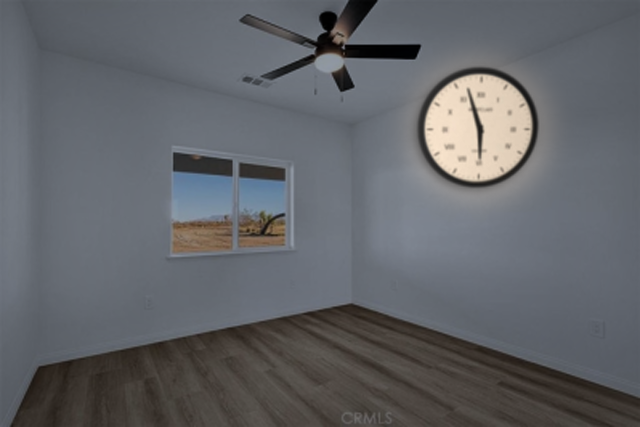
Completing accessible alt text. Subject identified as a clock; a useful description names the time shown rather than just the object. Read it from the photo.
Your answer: 5:57
